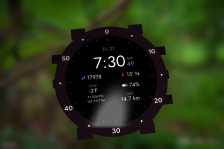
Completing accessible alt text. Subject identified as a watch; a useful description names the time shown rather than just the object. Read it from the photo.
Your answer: 7:30
